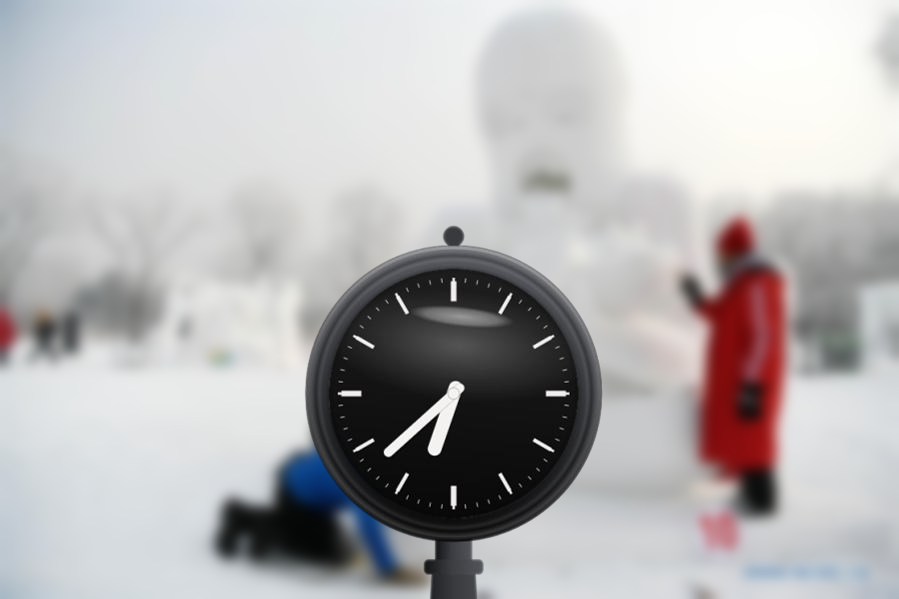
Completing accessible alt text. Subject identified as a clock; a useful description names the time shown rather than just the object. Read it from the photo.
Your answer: 6:38
